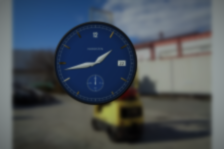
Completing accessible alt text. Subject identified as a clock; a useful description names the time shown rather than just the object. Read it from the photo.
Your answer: 1:43
